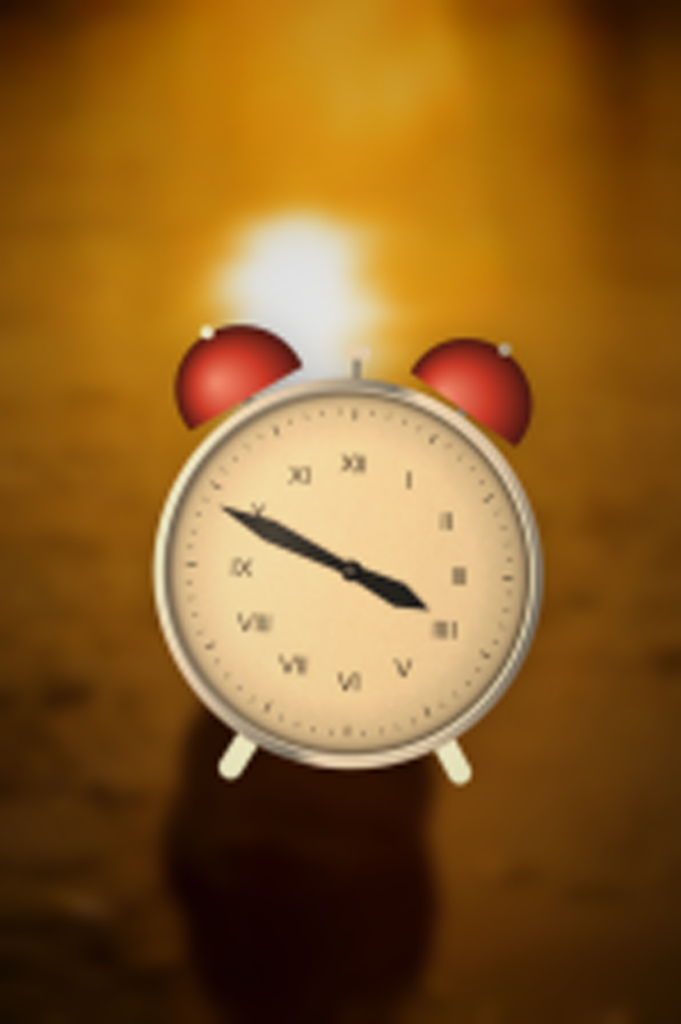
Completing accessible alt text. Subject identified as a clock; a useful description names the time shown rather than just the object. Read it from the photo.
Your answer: 3:49
